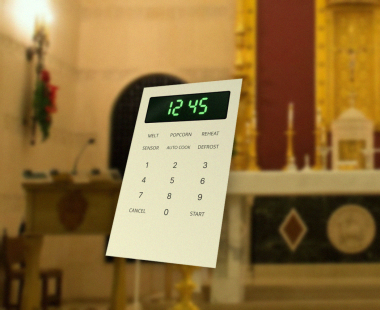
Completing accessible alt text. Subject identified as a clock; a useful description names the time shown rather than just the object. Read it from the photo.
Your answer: 12:45
